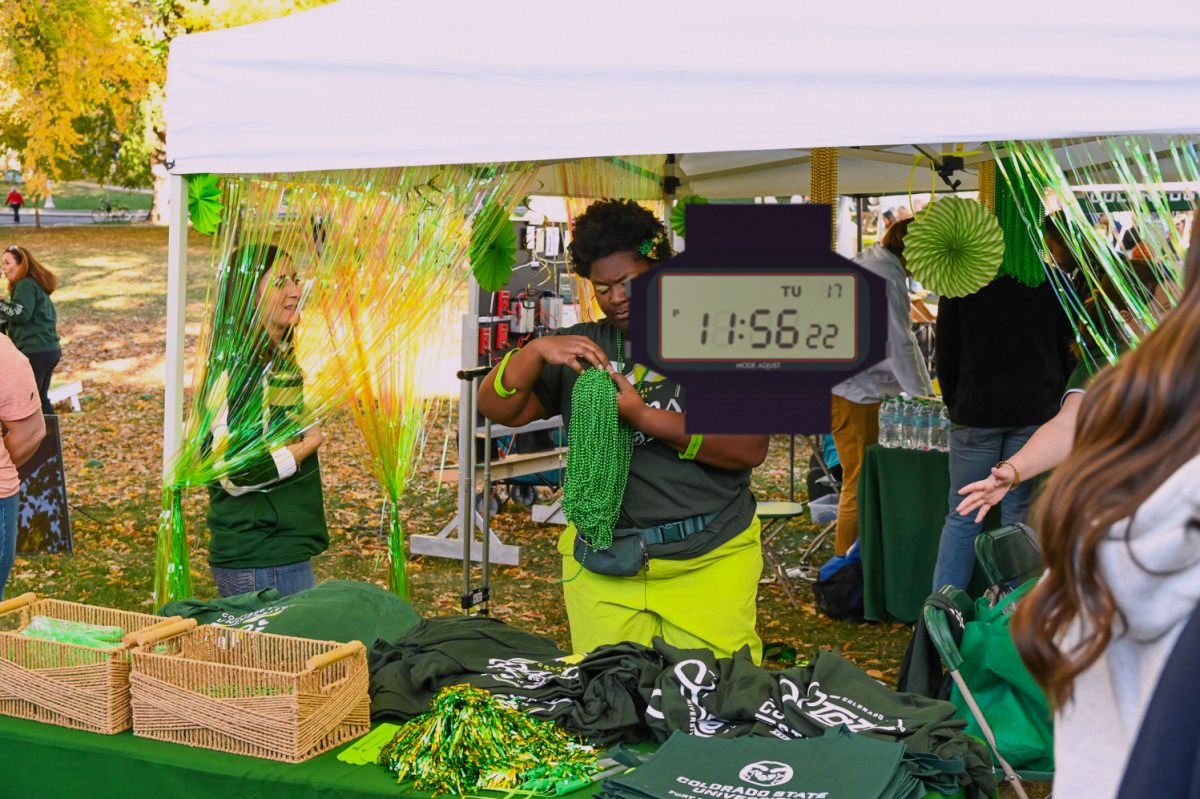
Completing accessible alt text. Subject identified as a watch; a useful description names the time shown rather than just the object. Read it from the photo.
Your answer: 11:56:22
